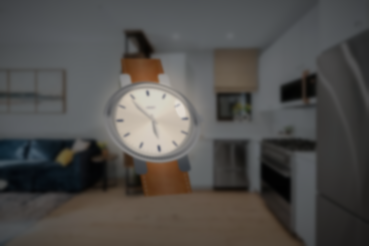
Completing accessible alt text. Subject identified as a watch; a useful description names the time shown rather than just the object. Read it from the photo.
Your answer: 5:54
